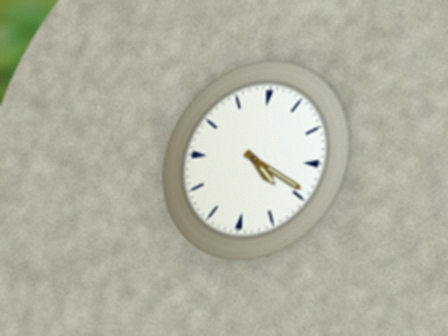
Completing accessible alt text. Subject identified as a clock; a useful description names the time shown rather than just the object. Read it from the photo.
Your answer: 4:19
